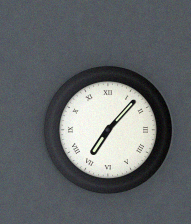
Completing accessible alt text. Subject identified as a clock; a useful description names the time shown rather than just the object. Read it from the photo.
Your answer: 7:07
